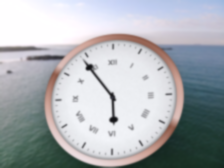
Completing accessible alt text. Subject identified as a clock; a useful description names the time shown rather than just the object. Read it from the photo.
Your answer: 5:54
